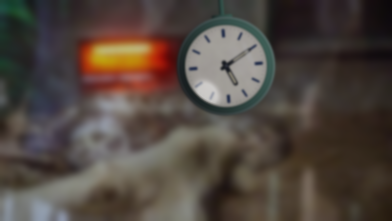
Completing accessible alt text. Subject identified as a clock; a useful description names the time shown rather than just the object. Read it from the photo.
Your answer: 5:10
